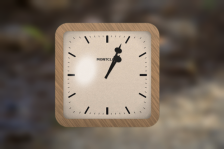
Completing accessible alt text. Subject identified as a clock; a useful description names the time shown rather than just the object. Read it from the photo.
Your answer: 1:04
